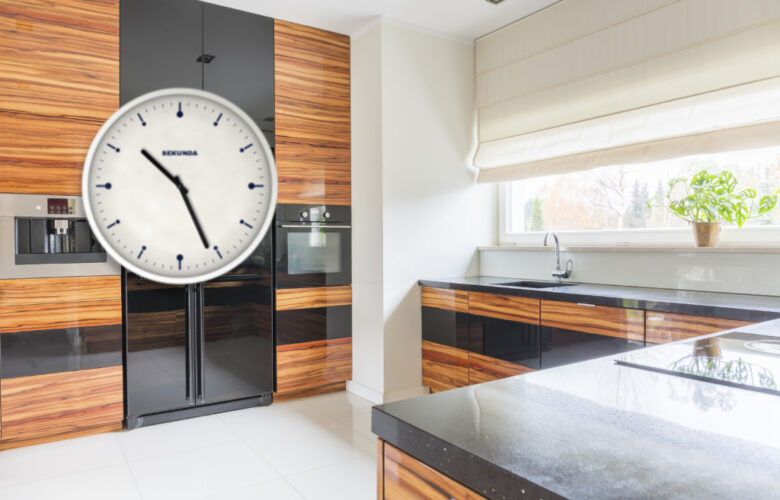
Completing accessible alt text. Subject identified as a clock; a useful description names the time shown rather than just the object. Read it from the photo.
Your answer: 10:26
